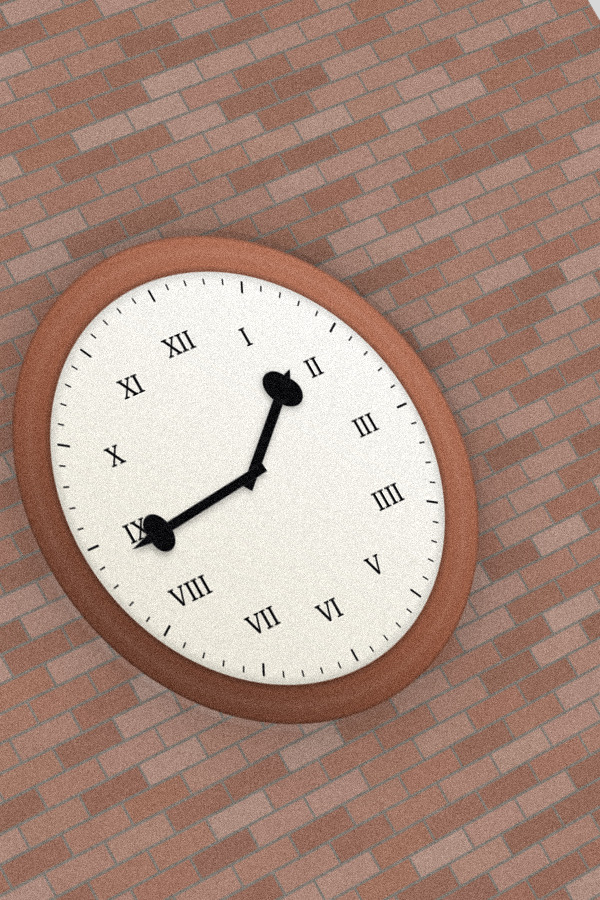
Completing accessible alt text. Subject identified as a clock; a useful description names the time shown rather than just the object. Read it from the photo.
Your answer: 1:44
